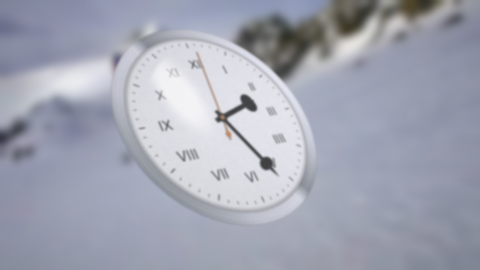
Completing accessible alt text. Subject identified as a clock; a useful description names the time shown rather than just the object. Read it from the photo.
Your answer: 2:26:01
